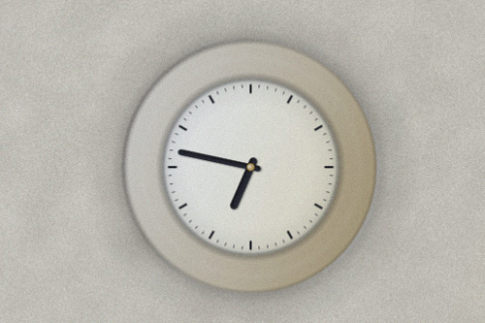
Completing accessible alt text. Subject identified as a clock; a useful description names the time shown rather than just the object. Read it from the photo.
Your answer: 6:47
